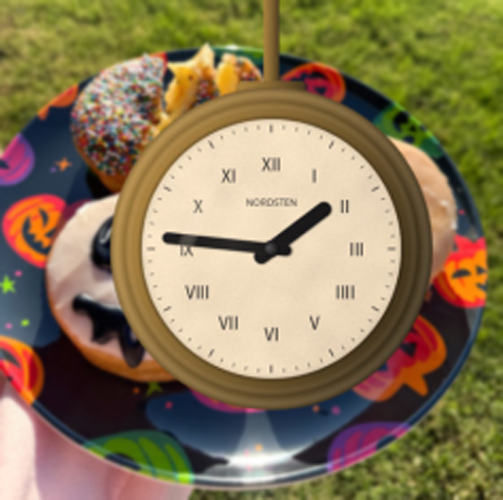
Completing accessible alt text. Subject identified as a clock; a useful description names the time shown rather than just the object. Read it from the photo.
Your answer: 1:46
